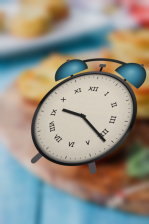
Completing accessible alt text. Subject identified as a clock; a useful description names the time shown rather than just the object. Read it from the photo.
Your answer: 9:21
